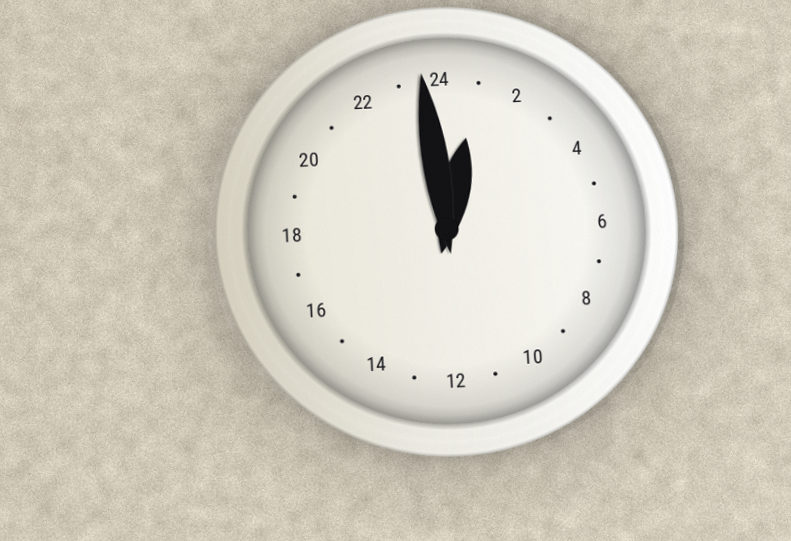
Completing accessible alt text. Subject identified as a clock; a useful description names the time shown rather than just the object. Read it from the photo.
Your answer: 0:59
